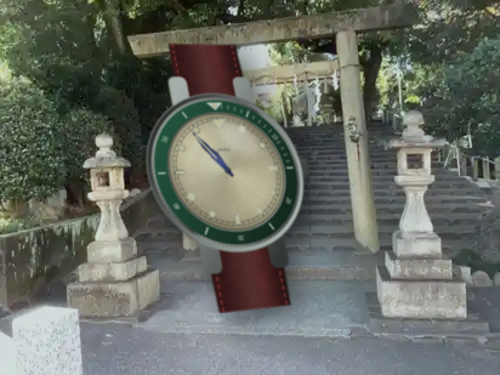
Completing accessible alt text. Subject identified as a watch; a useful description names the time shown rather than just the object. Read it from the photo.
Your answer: 10:54
